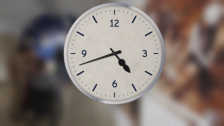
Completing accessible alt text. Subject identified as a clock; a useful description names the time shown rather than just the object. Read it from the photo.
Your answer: 4:42
